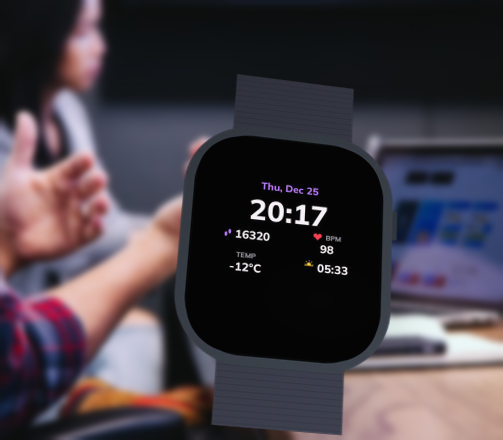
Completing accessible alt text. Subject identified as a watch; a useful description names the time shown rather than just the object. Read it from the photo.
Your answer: 20:17
